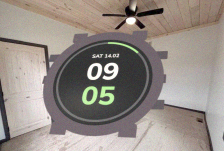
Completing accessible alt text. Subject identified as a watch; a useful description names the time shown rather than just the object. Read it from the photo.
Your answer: 9:05
